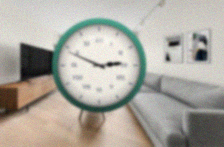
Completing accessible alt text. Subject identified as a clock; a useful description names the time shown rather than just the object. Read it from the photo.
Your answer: 2:49
